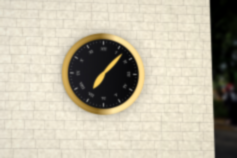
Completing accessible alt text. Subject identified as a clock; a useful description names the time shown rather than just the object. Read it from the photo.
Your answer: 7:07
